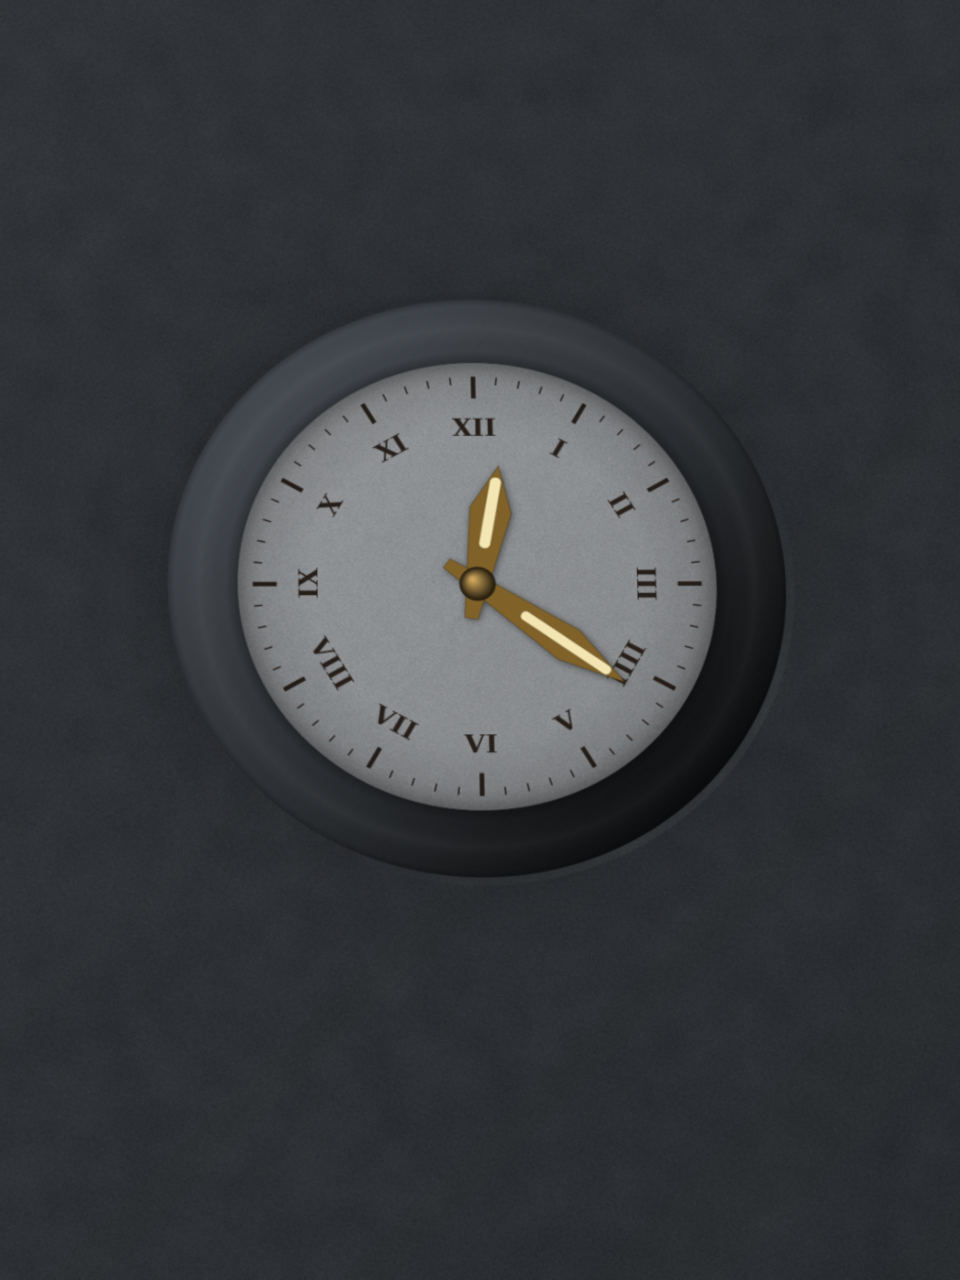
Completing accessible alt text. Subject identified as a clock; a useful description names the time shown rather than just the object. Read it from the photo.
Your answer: 12:21
